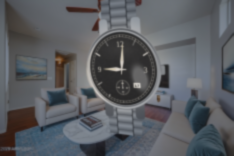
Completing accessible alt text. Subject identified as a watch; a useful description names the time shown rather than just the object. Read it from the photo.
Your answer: 9:01
